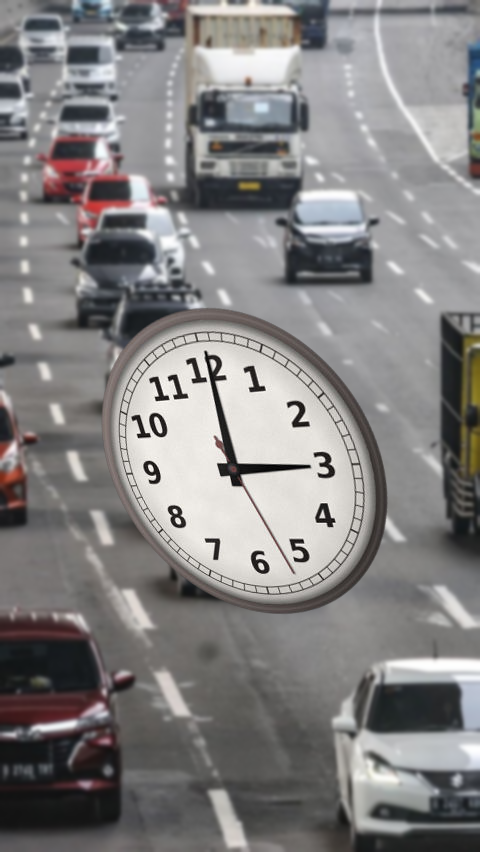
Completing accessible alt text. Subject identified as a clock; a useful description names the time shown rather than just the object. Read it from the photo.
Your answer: 3:00:27
